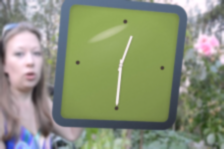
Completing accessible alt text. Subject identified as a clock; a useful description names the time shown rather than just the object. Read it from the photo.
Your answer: 12:30
